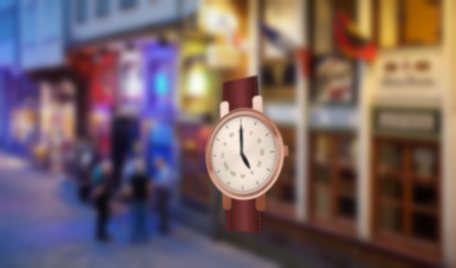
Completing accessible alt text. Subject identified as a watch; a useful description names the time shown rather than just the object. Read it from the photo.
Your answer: 5:00
